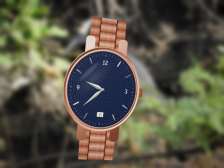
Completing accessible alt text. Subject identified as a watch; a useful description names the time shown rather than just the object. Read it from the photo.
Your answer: 9:38
